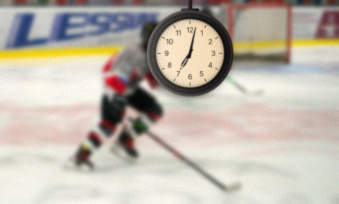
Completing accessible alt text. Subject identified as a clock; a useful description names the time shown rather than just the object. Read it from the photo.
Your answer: 7:02
